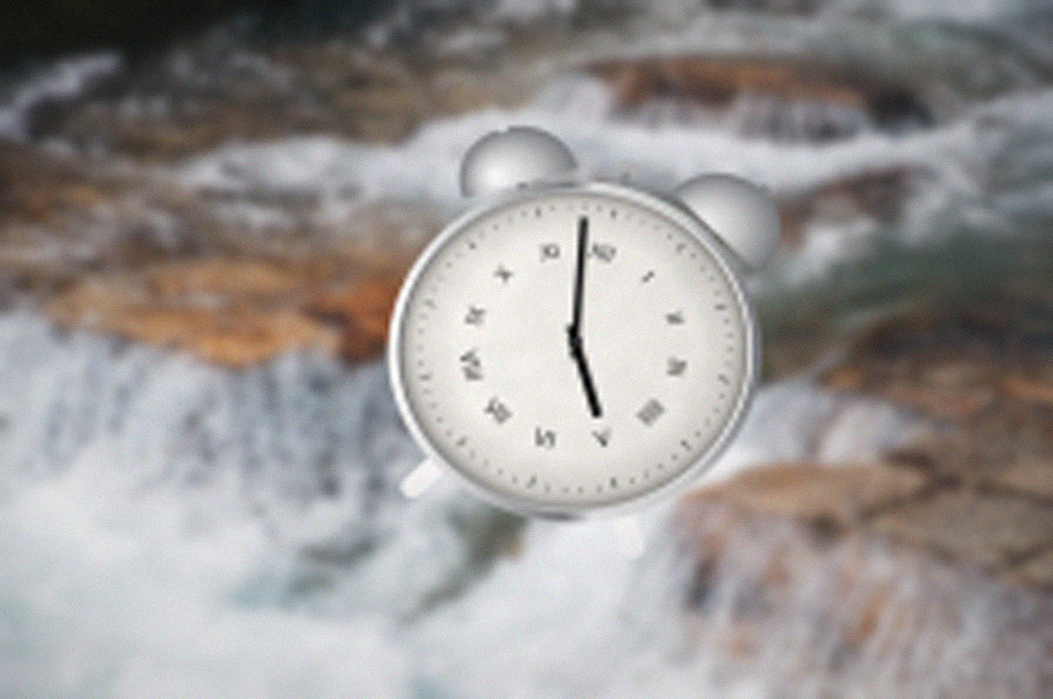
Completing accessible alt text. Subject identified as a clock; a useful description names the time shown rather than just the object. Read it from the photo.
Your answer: 4:58
